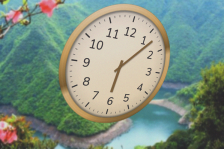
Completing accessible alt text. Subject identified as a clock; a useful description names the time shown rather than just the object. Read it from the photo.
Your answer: 6:07
